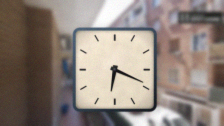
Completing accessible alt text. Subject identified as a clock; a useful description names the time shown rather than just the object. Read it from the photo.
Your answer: 6:19
